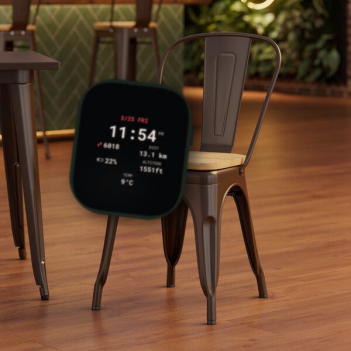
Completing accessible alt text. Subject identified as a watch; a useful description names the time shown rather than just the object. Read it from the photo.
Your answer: 11:54
